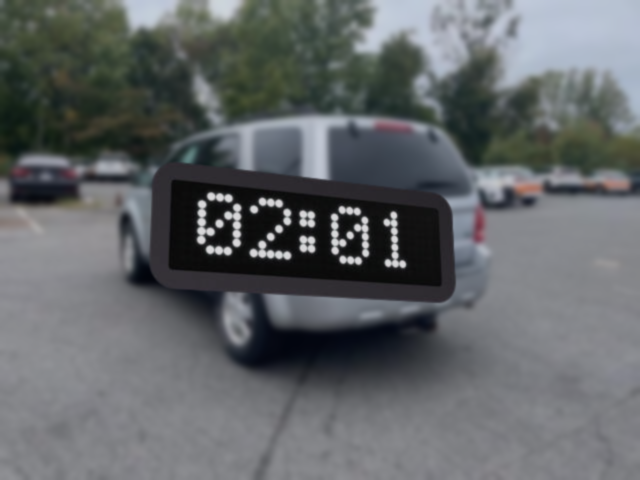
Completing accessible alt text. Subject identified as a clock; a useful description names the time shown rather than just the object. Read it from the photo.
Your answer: 2:01
